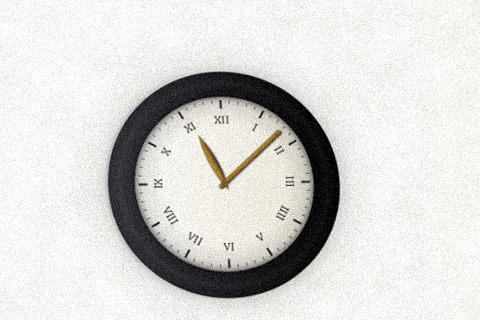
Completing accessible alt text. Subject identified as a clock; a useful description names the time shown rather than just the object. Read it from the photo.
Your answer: 11:08
